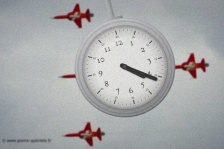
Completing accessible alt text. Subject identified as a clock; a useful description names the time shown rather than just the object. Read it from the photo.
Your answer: 4:21
